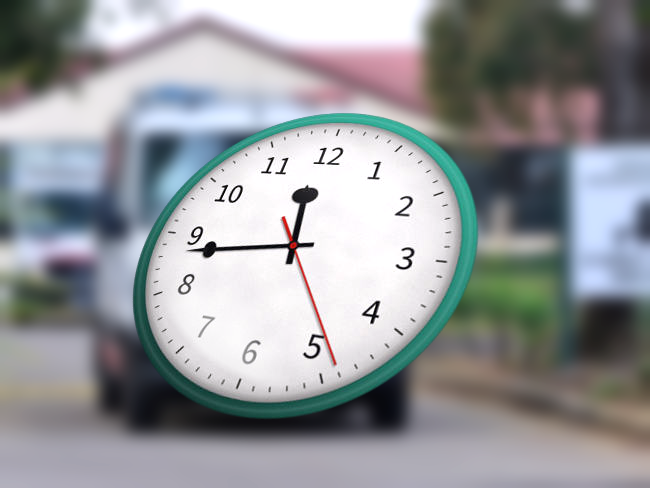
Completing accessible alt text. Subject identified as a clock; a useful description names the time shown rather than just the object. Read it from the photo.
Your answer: 11:43:24
